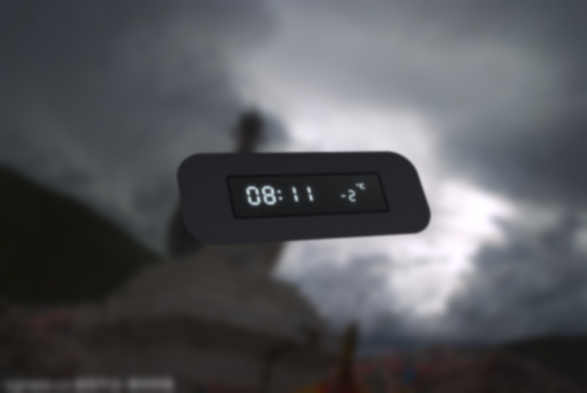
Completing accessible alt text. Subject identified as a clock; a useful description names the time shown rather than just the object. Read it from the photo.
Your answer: 8:11
